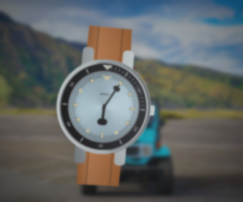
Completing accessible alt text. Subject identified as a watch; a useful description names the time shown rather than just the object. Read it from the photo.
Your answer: 6:05
